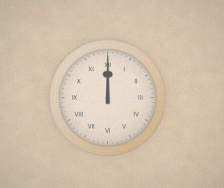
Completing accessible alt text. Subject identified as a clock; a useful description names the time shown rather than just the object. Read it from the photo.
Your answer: 12:00
